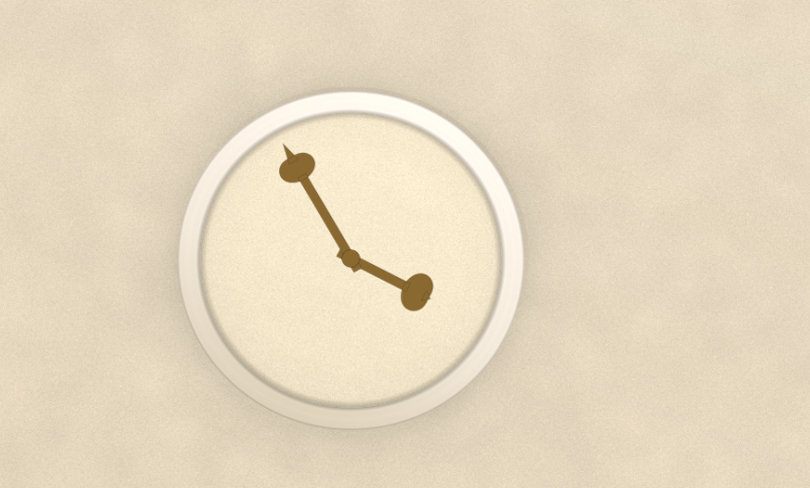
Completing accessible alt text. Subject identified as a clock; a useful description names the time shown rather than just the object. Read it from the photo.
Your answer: 3:55
